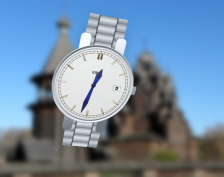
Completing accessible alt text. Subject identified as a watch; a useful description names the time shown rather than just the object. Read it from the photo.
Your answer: 12:32
